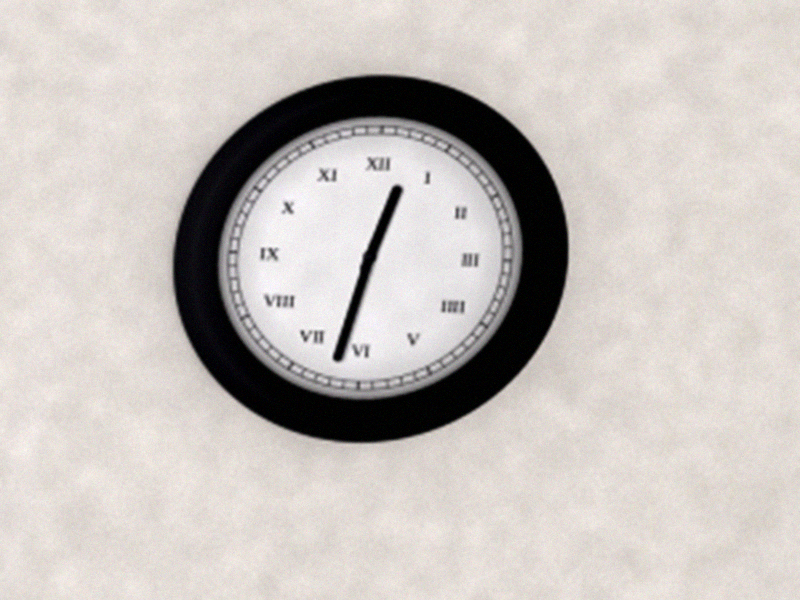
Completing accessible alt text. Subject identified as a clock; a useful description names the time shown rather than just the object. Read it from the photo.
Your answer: 12:32
